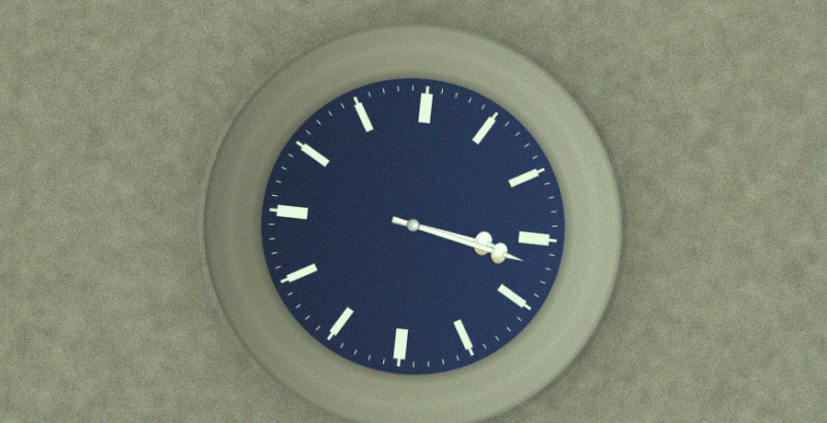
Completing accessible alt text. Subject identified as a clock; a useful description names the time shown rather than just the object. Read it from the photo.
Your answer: 3:17
